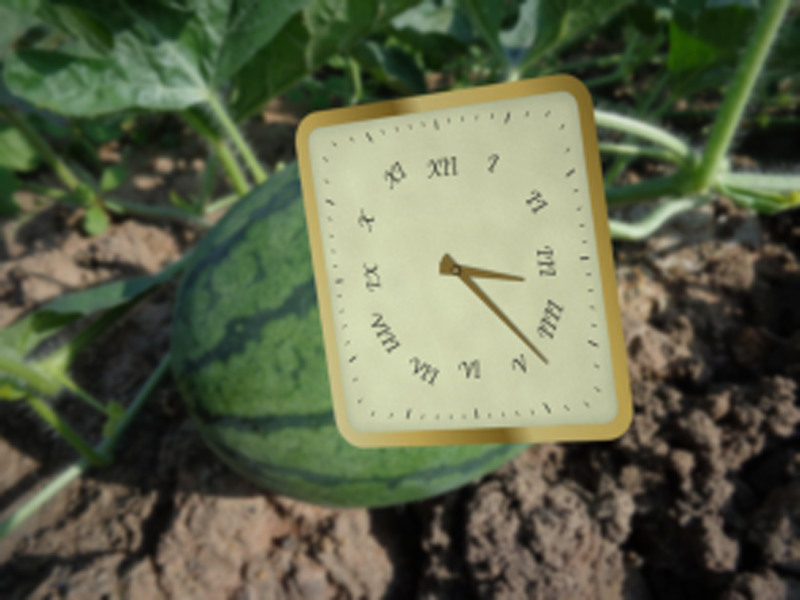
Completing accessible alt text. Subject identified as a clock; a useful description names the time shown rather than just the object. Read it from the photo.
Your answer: 3:23
